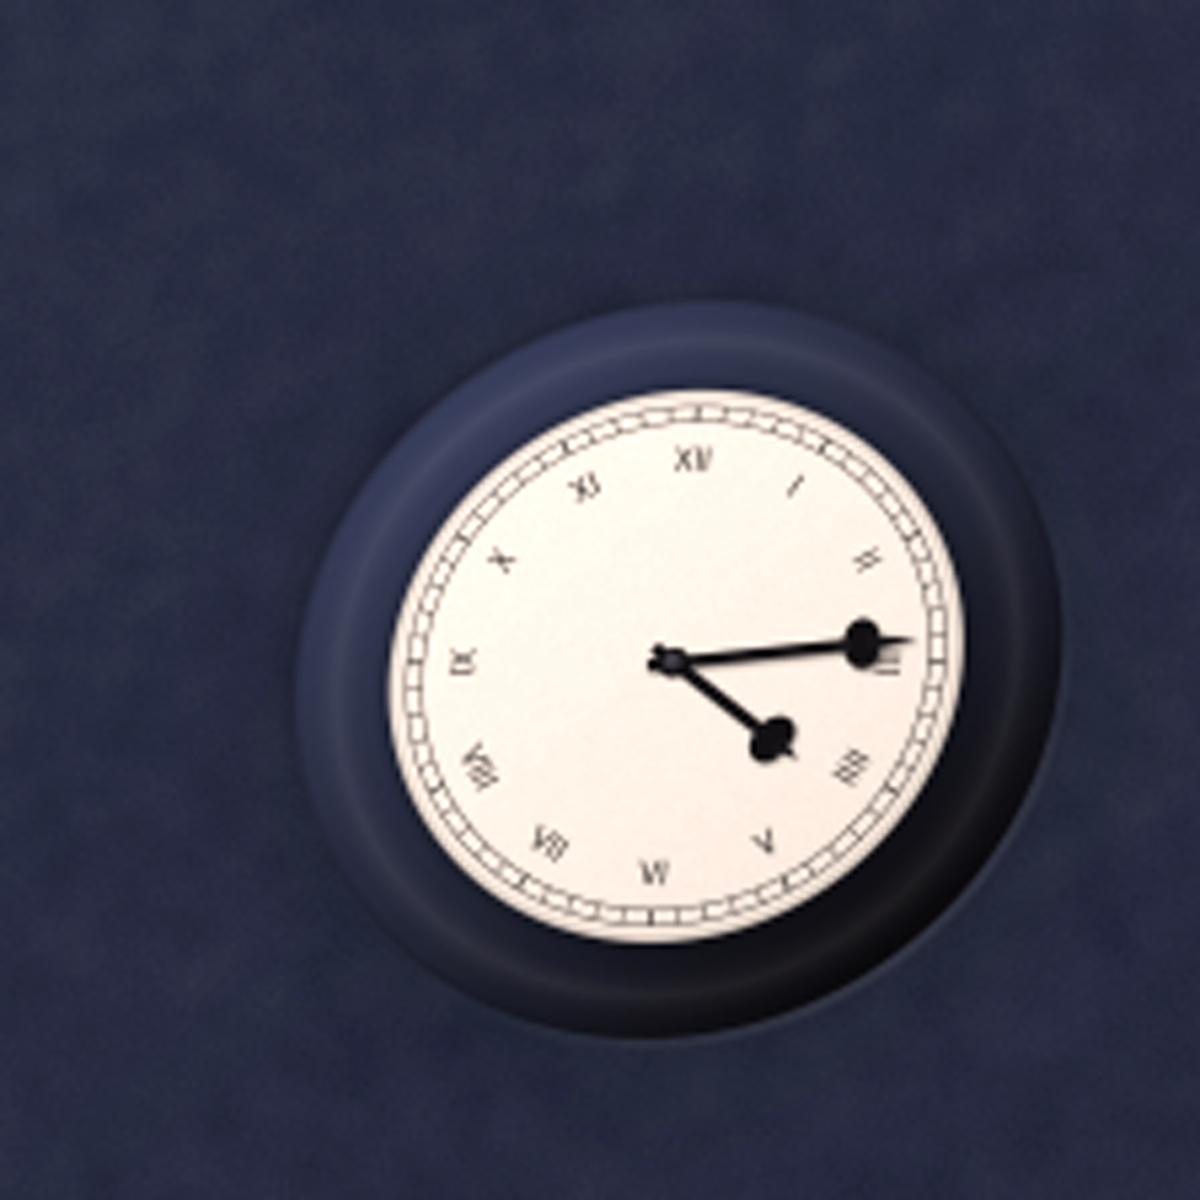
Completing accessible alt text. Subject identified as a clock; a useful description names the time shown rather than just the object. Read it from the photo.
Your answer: 4:14
